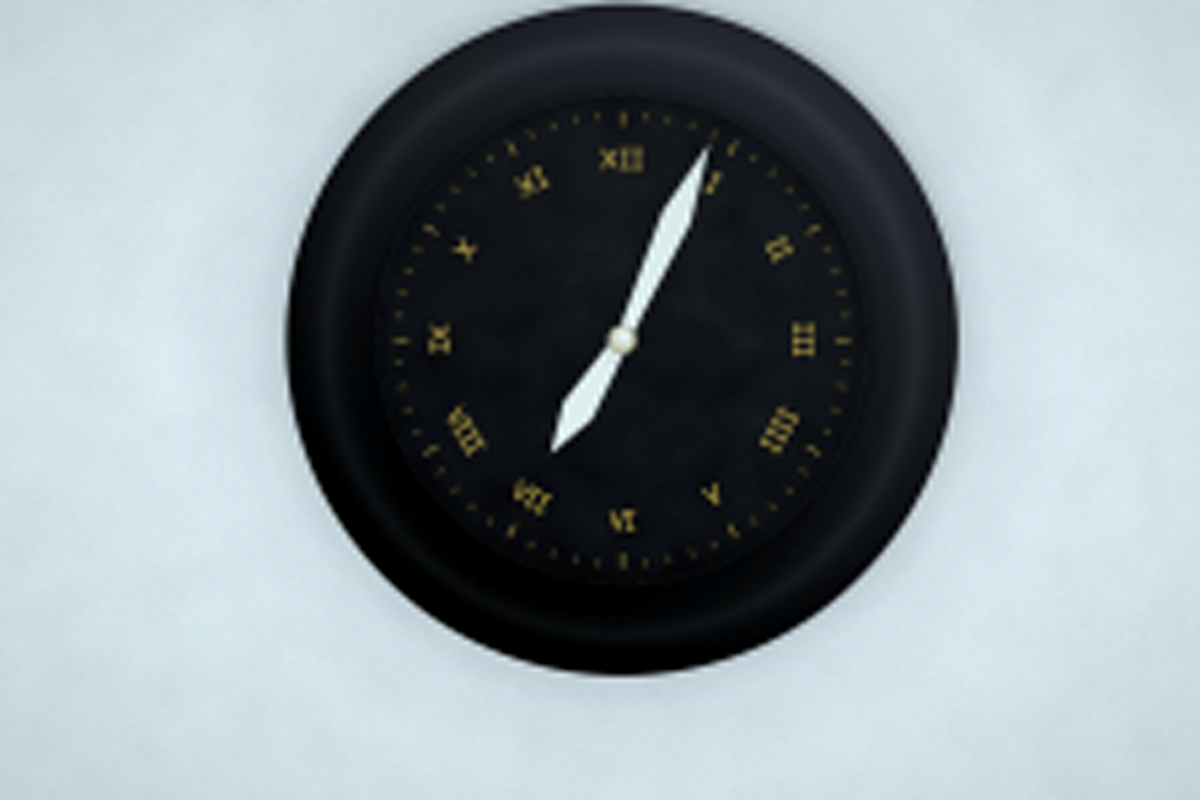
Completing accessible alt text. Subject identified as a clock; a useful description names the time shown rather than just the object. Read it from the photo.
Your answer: 7:04
